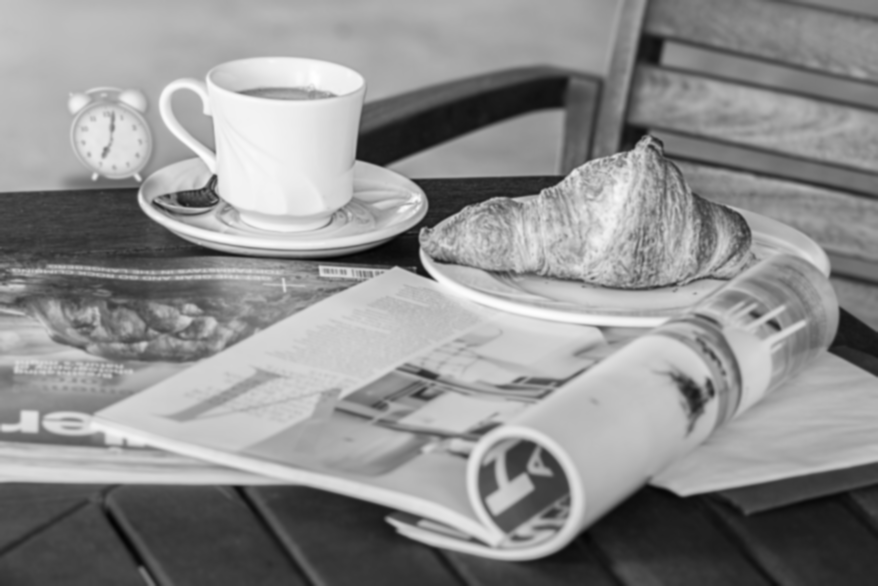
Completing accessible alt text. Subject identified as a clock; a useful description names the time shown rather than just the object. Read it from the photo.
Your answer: 7:02
